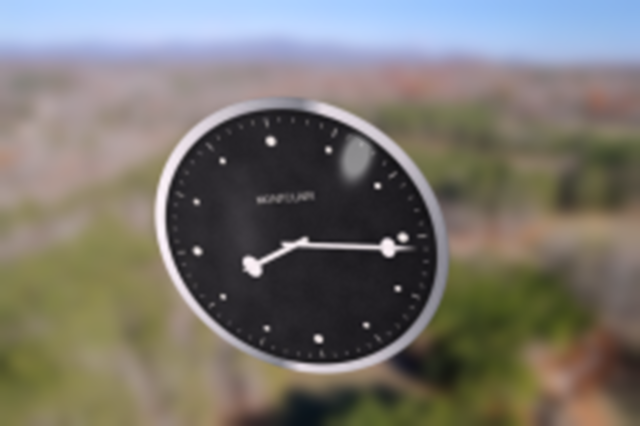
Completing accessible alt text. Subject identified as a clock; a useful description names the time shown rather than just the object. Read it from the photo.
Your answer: 8:16
